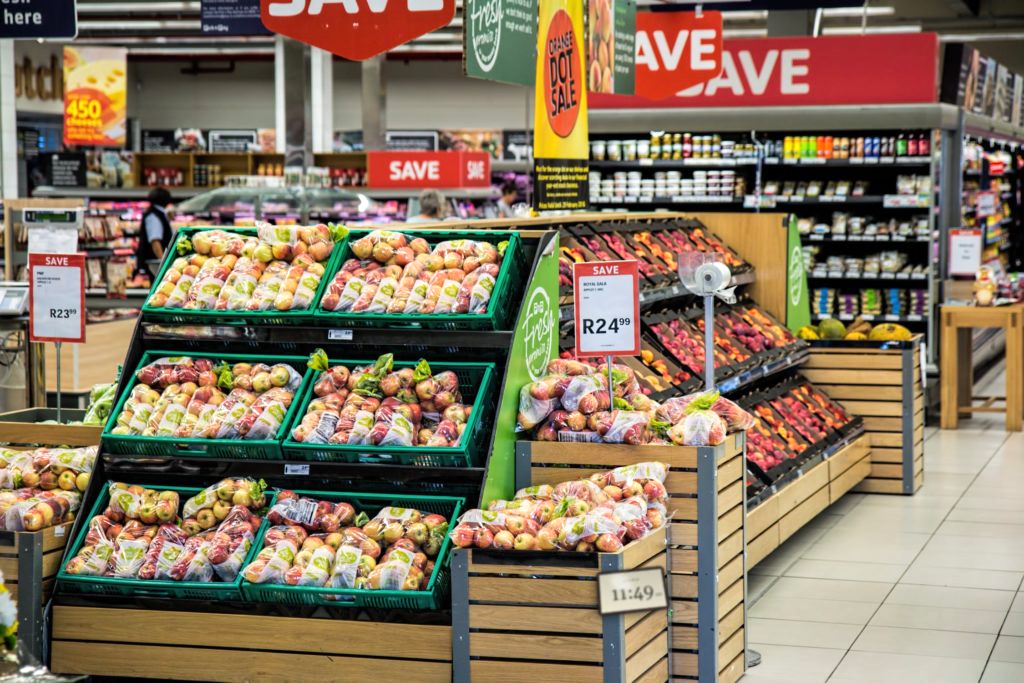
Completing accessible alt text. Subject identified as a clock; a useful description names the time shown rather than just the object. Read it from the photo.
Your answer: 11:49
